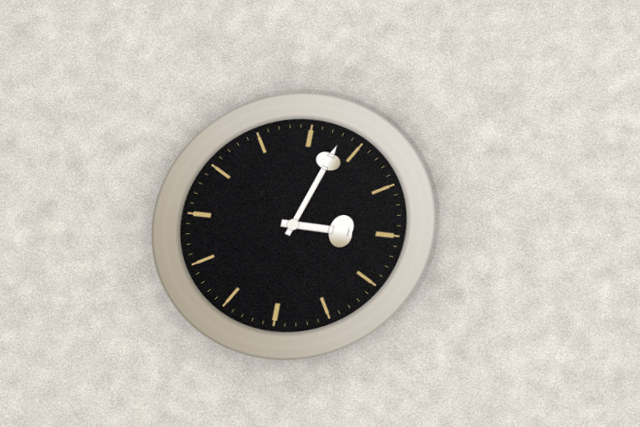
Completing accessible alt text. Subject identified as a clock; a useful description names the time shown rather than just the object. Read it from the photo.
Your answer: 3:03
